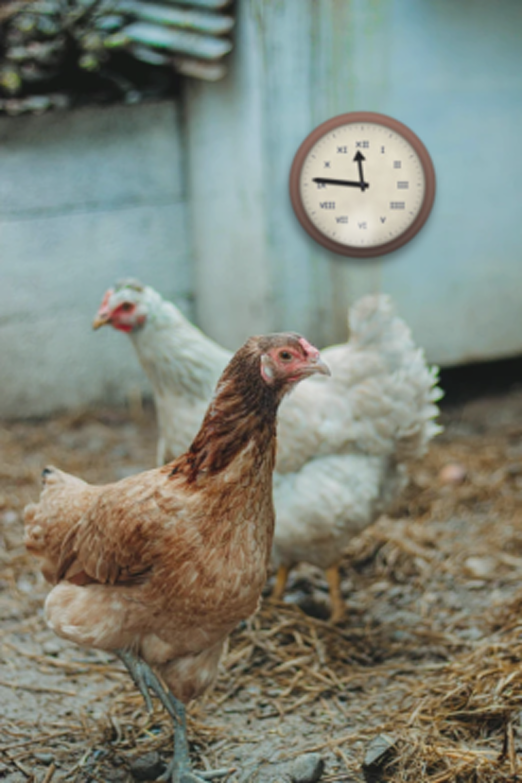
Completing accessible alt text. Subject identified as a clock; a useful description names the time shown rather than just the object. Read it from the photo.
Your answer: 11:46
